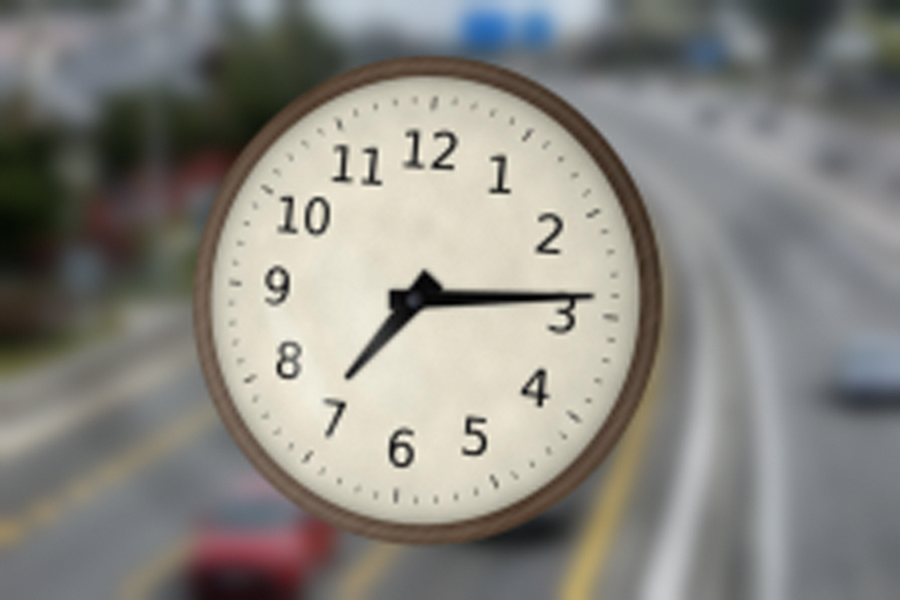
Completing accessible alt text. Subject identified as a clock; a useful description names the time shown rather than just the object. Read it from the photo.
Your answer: 7:14
